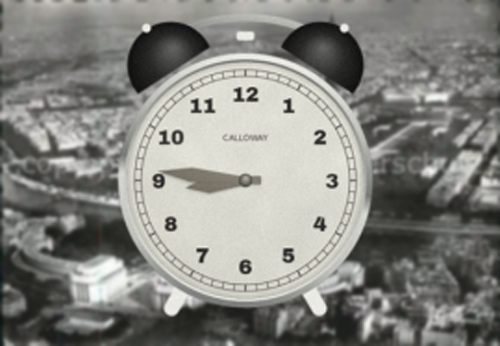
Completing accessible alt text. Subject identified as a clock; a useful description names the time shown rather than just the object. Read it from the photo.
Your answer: 8:46
